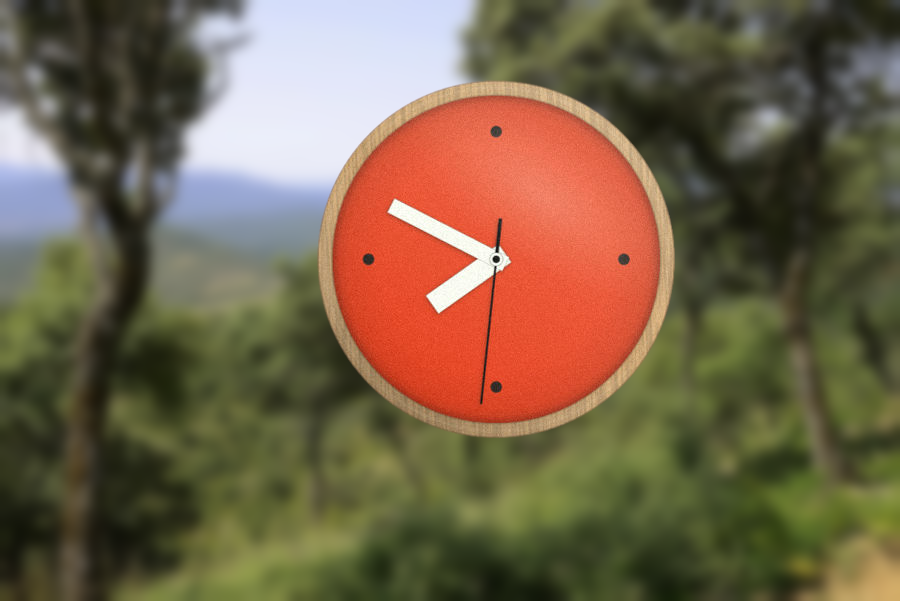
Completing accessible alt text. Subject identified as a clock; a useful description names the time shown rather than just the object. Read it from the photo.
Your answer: 7:49:31
